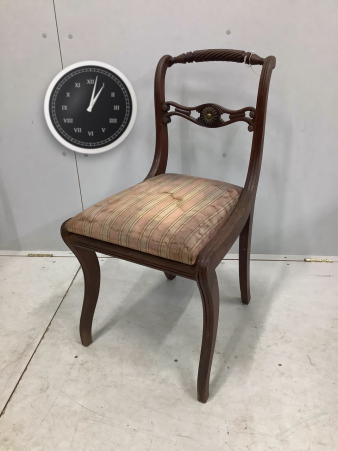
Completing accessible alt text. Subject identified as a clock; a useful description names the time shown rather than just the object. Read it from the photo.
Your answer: 1:02
